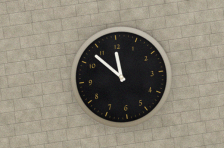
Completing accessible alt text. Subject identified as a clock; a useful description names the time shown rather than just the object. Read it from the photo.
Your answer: 11:53
